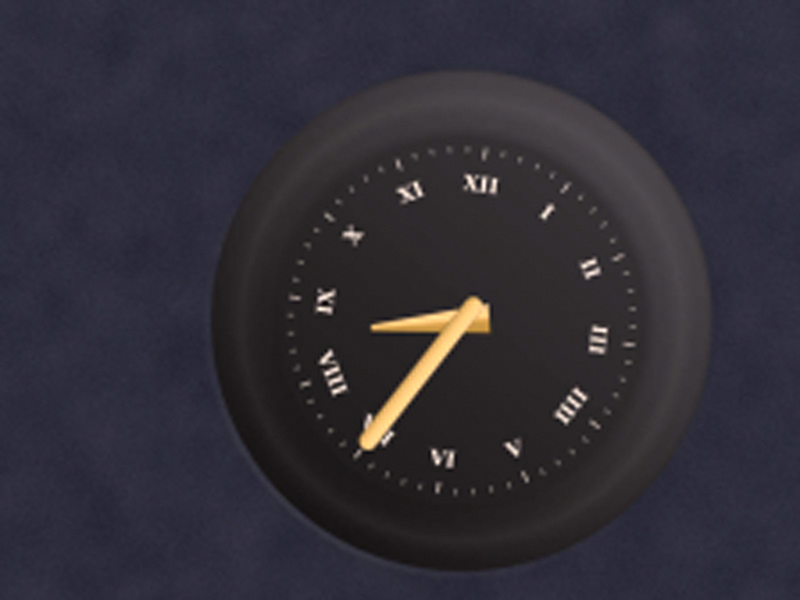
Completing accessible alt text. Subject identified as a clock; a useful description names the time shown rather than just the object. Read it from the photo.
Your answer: 8:35
